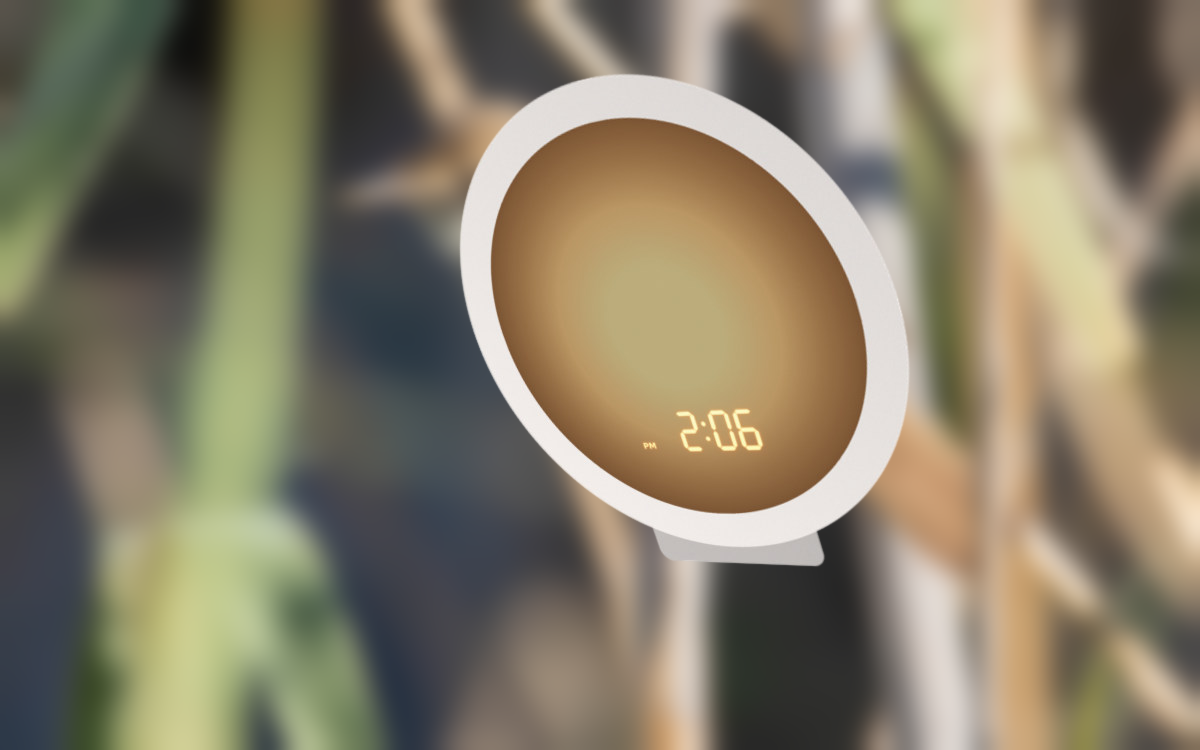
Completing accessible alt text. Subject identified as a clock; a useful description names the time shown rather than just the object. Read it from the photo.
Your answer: 2:06
